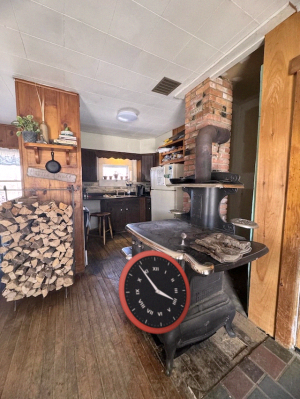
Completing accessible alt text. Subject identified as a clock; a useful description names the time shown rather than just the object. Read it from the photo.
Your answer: 3:54
